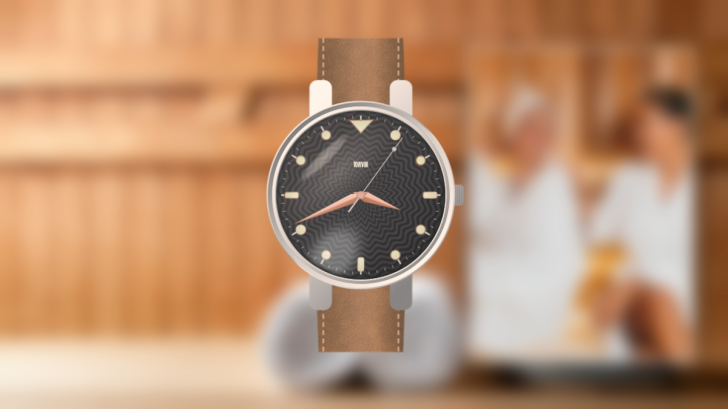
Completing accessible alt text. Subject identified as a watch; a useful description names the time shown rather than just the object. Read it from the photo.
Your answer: 3:41:06
